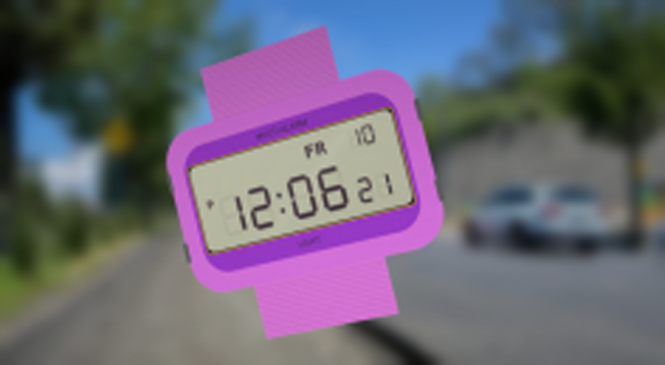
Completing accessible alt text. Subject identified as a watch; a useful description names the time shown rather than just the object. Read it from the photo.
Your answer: 12:06:21
